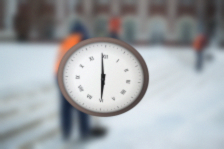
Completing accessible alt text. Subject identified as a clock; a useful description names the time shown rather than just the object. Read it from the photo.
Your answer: 5:59
